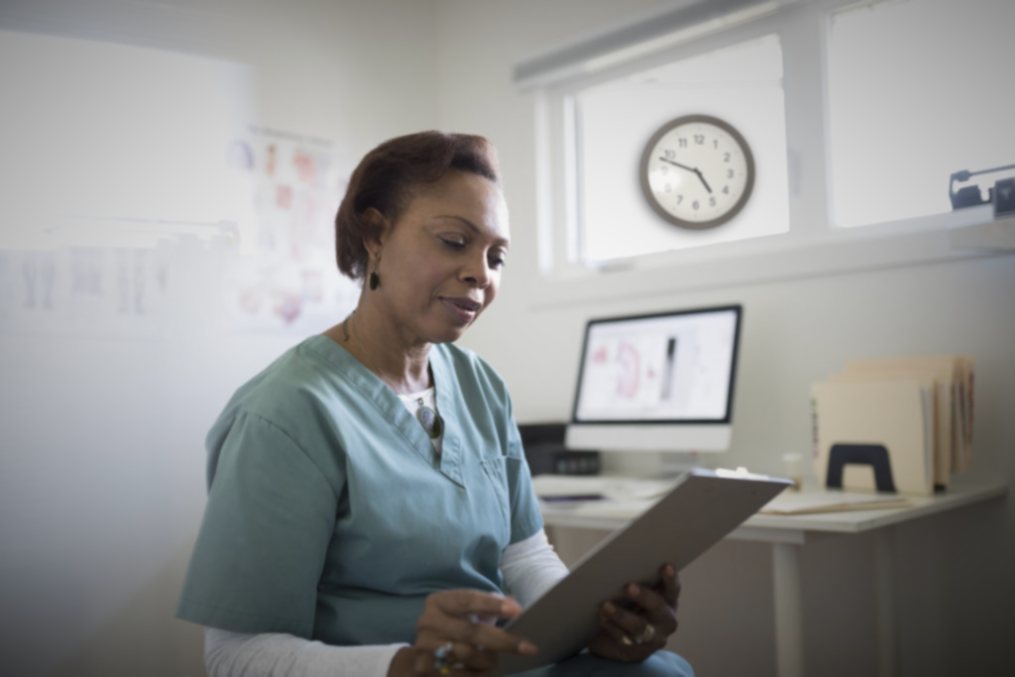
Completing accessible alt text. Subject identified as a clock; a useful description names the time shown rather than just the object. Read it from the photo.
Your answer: 4:48
